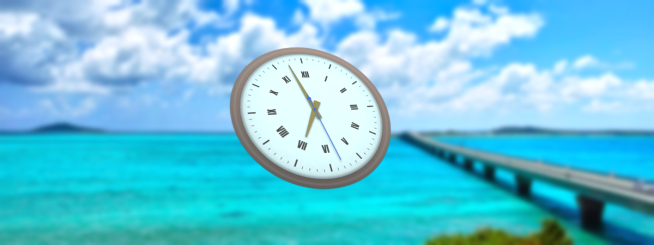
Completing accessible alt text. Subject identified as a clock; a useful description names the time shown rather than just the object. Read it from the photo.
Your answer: 6:57:28
